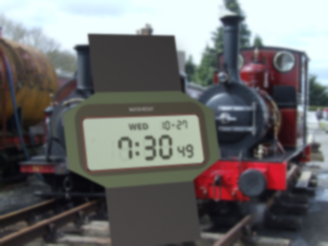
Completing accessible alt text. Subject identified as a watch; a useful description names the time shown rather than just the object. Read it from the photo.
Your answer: 7:30:49
